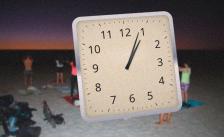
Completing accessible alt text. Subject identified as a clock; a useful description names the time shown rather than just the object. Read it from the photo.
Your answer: 1:04
